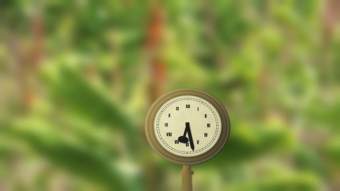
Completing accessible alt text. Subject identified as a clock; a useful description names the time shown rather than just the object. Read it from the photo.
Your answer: 6:28
